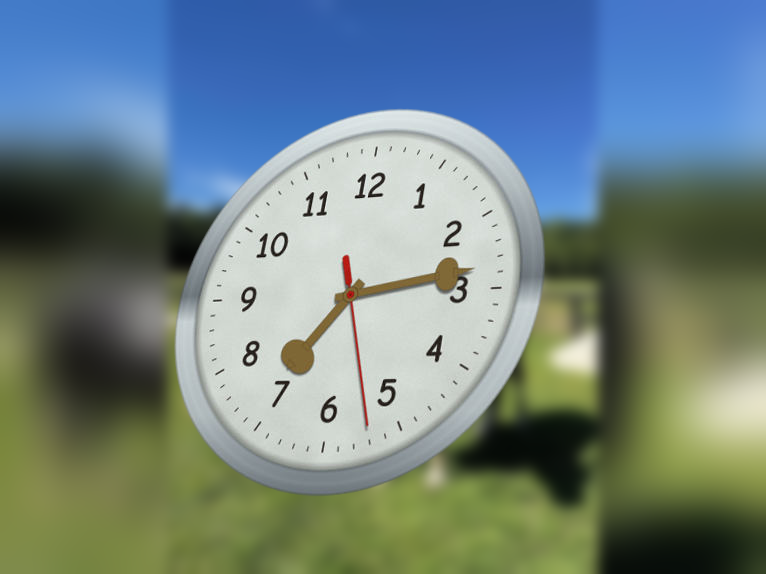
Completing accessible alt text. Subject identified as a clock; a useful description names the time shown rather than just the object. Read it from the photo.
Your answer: 7:13:27
